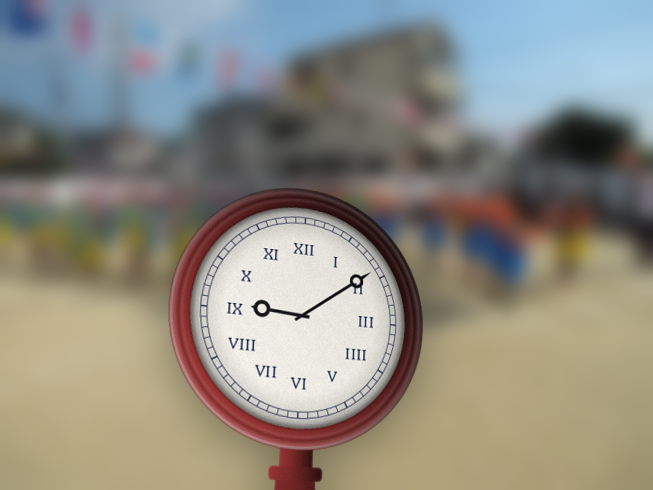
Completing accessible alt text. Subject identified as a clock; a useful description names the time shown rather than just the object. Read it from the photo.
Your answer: 9:09
